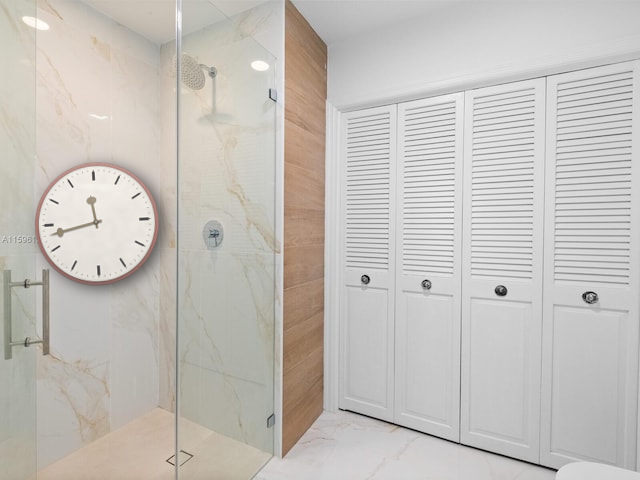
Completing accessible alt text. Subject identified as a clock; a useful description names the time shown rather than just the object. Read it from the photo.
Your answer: 11:43
